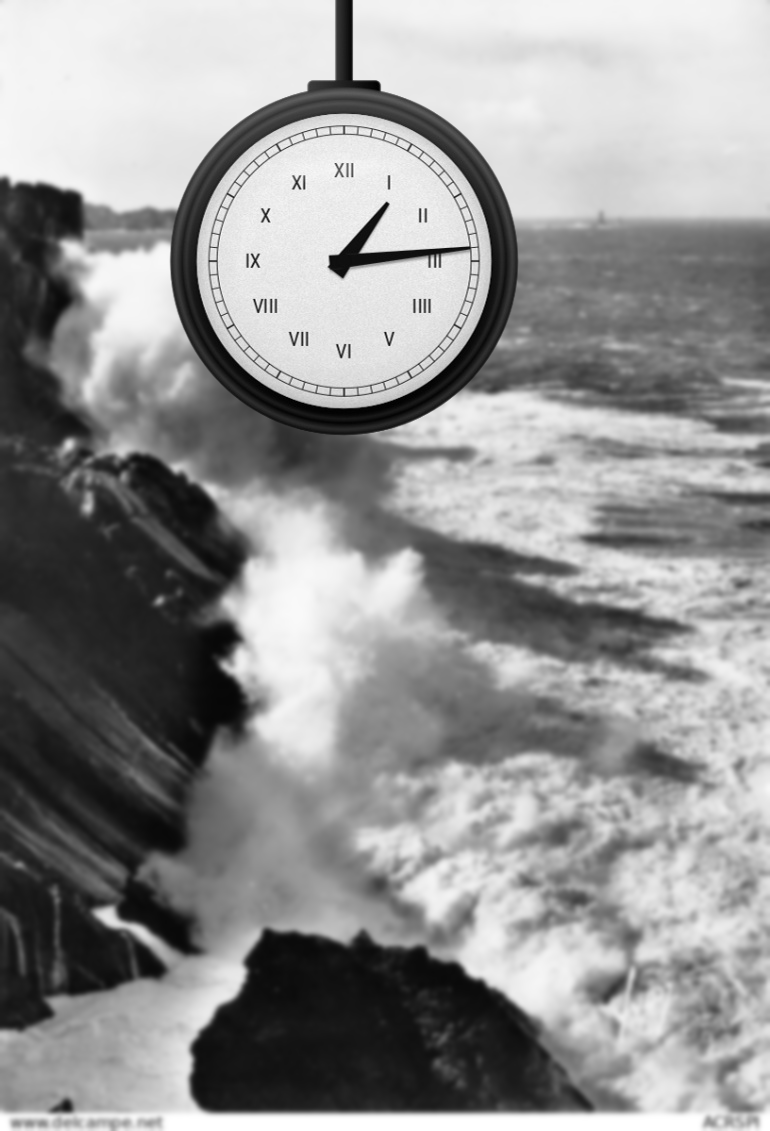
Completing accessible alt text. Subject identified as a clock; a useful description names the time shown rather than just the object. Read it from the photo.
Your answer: 1:14
